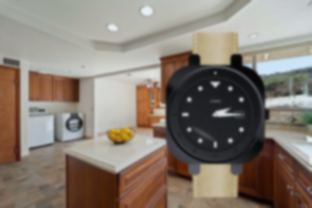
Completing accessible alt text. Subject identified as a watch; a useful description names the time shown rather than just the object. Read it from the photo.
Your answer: 2:15
